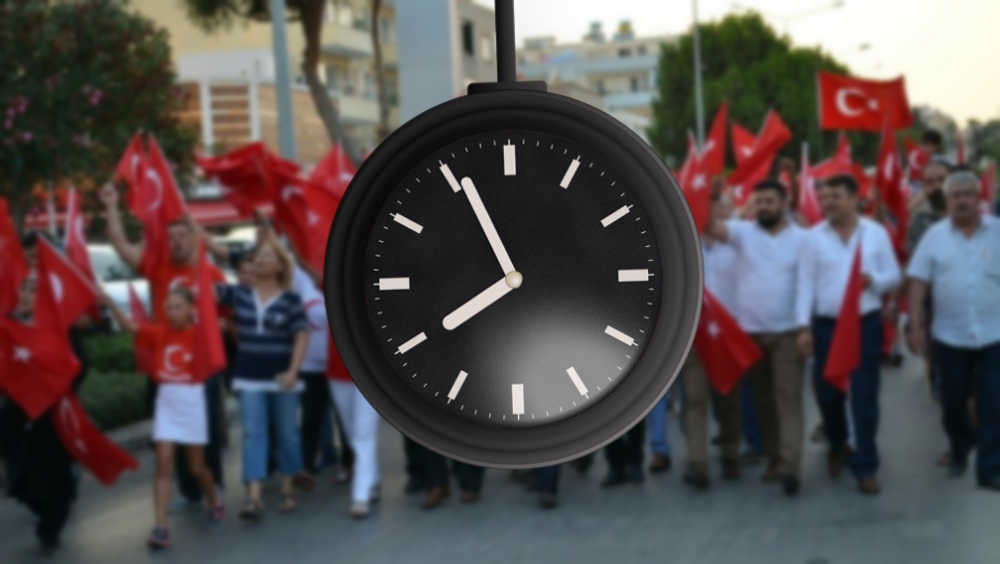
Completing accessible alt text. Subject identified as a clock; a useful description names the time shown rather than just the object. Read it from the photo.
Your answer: 7:56
